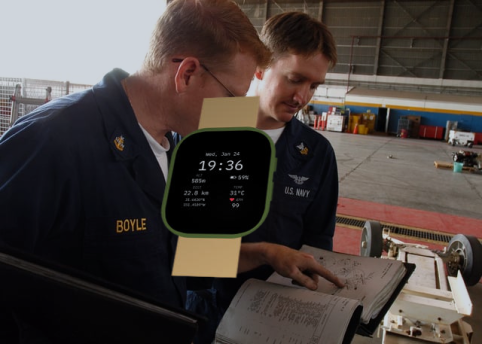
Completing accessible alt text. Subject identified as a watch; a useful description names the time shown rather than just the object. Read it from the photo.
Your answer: 19:36
